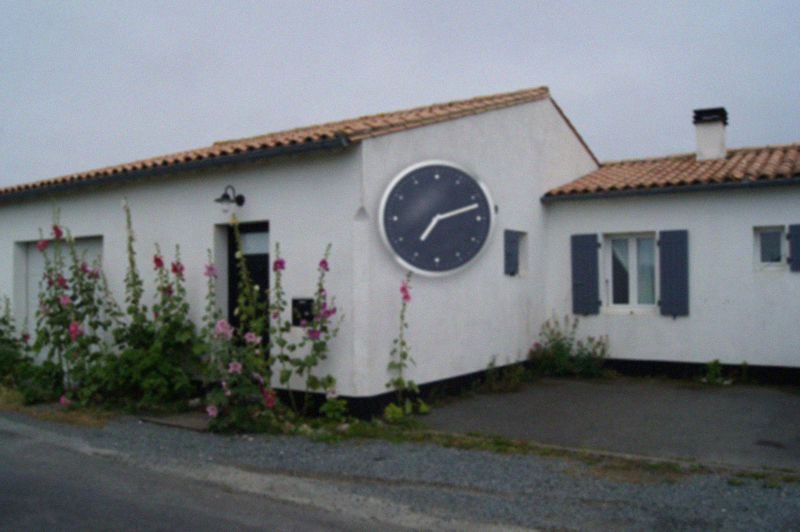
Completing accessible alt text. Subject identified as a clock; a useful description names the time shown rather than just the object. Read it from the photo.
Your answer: 7:12
